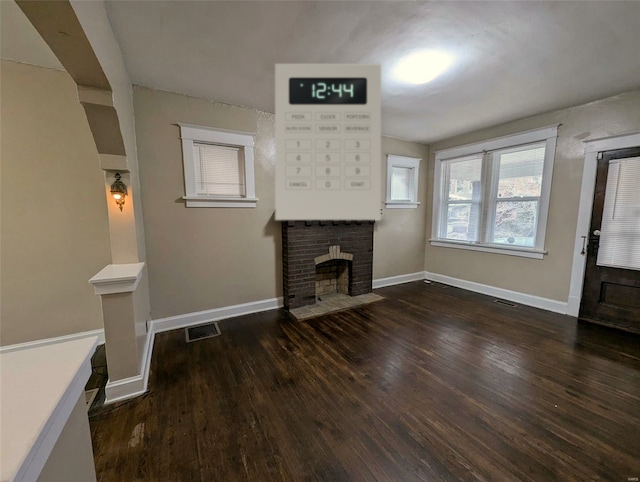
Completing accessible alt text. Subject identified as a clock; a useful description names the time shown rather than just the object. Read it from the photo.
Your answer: 12:44
